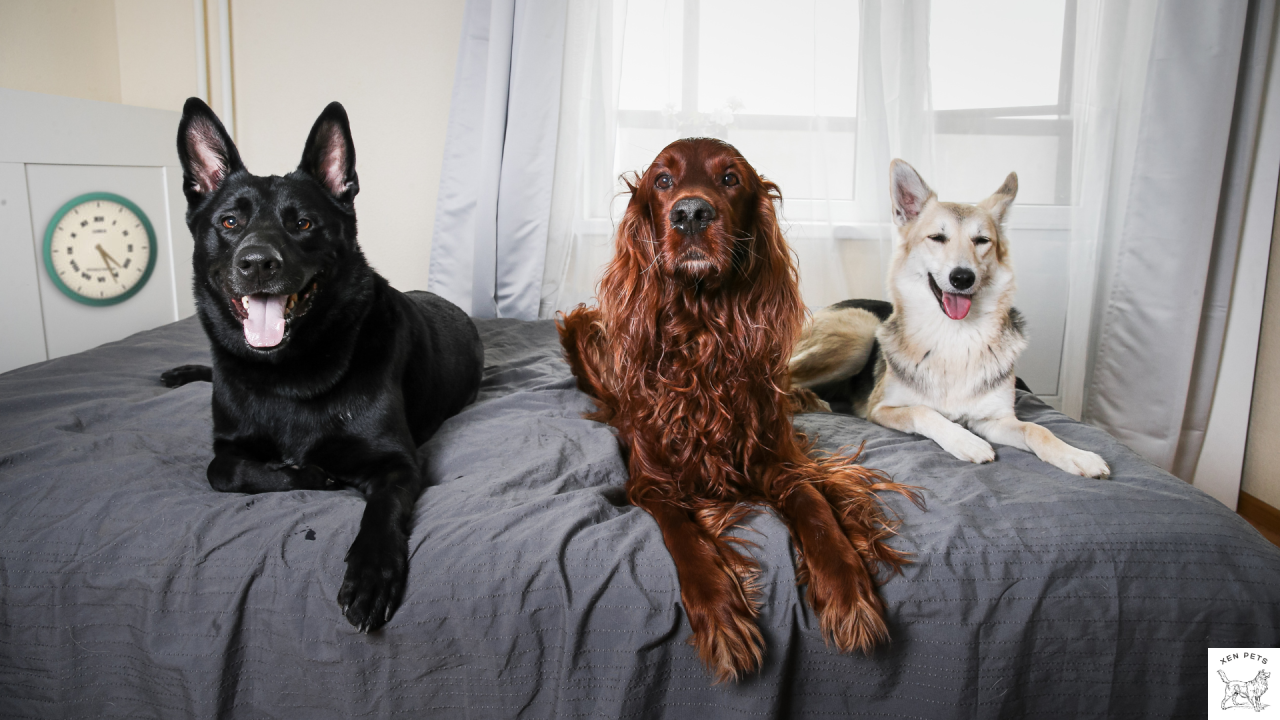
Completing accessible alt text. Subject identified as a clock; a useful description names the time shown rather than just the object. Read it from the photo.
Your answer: 4:26
